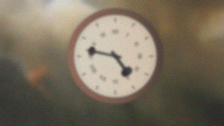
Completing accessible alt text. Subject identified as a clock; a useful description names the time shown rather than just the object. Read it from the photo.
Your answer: 4:47
